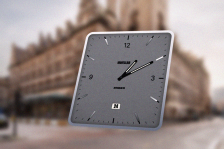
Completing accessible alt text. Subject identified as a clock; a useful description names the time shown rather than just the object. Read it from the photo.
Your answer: 1:10
